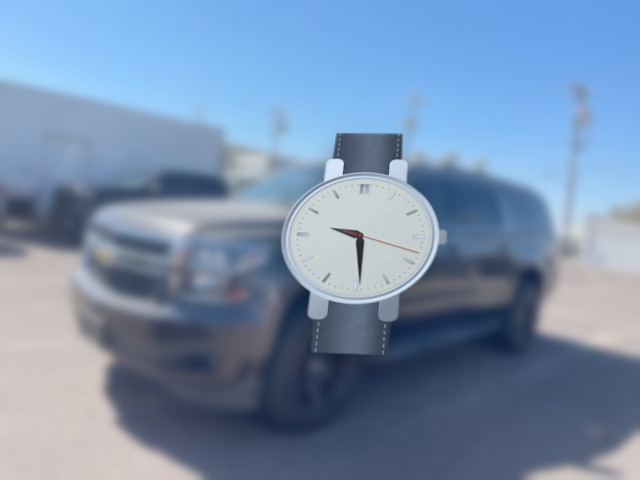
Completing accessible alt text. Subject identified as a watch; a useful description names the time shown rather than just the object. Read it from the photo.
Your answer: 9:29:18
